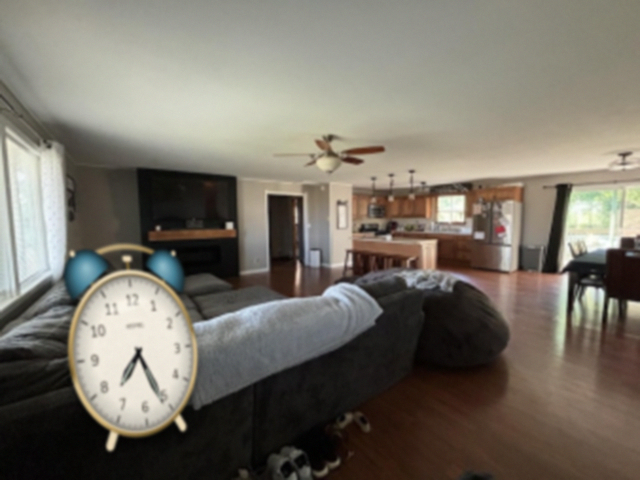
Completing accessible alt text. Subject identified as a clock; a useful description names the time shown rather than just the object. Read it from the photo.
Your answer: 7:26
